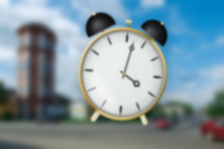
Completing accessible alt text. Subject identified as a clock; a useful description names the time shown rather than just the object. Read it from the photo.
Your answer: 4:02
